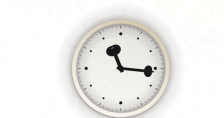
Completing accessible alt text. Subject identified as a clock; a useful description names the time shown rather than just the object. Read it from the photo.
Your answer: 11:16
